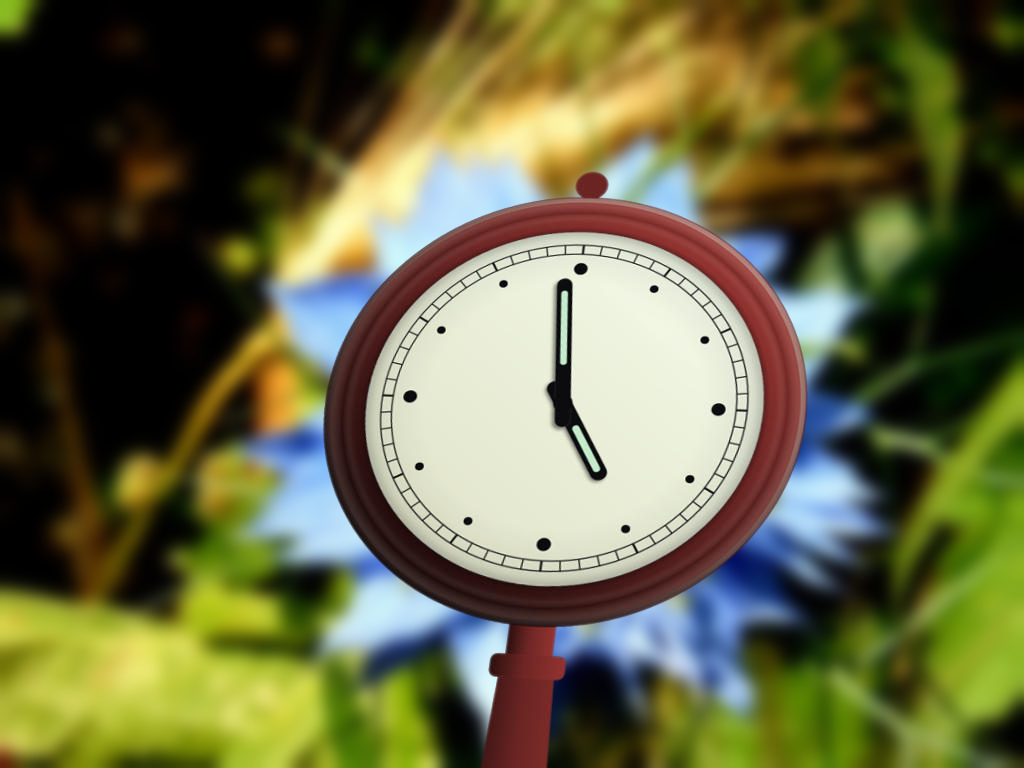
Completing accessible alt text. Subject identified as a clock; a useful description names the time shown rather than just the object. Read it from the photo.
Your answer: 4:59
